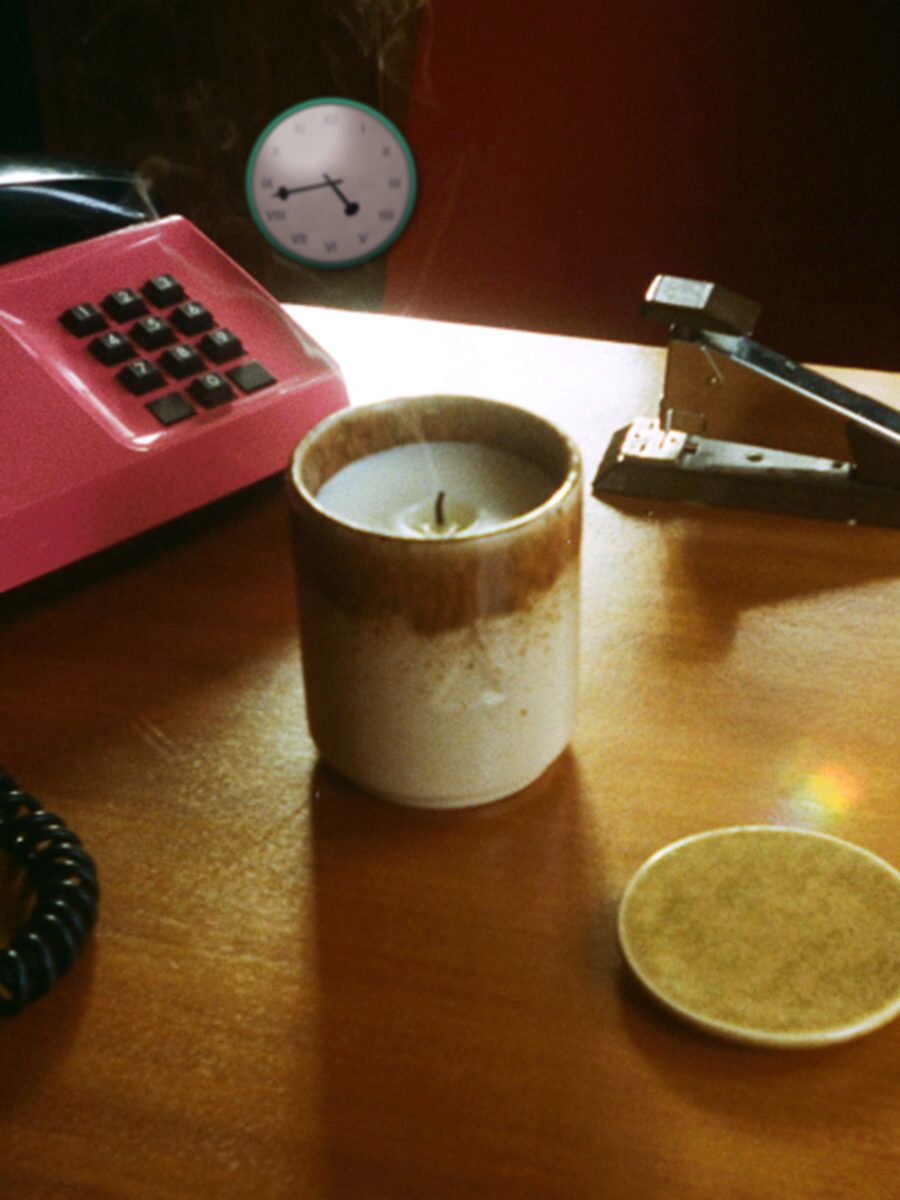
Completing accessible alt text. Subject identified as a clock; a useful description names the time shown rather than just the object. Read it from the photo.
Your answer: 4:43
